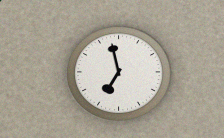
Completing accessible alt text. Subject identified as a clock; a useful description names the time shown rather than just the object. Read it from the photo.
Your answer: 6:58
